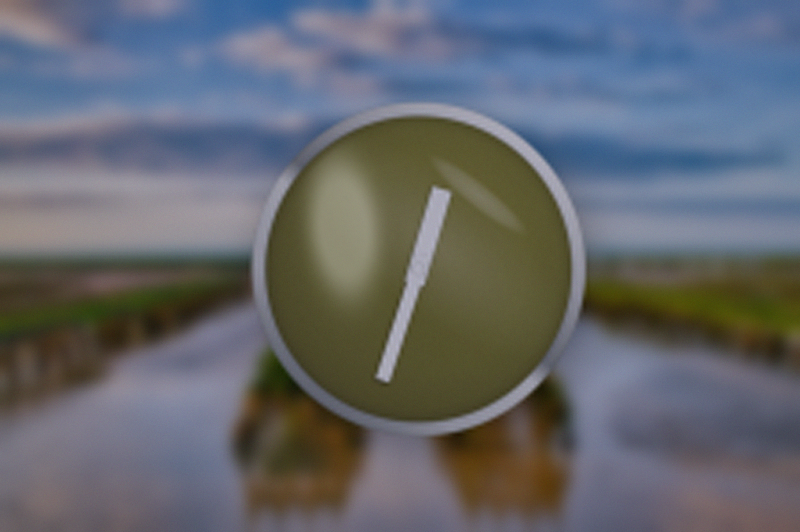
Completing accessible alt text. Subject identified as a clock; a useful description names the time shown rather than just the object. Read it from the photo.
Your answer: 12:33
